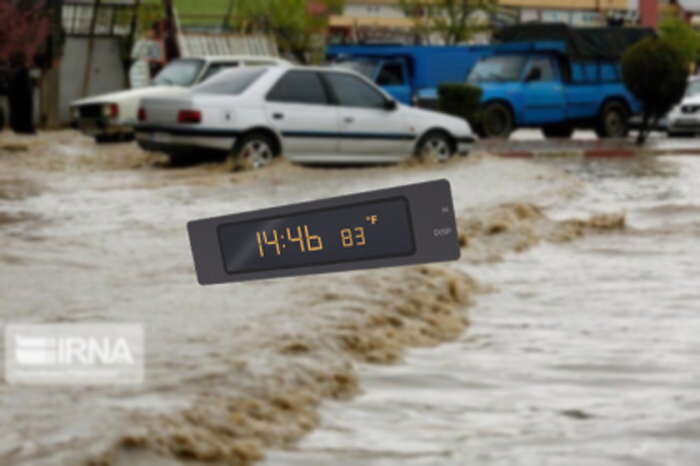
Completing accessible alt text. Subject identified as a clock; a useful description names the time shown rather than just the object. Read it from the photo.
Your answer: 14:46
